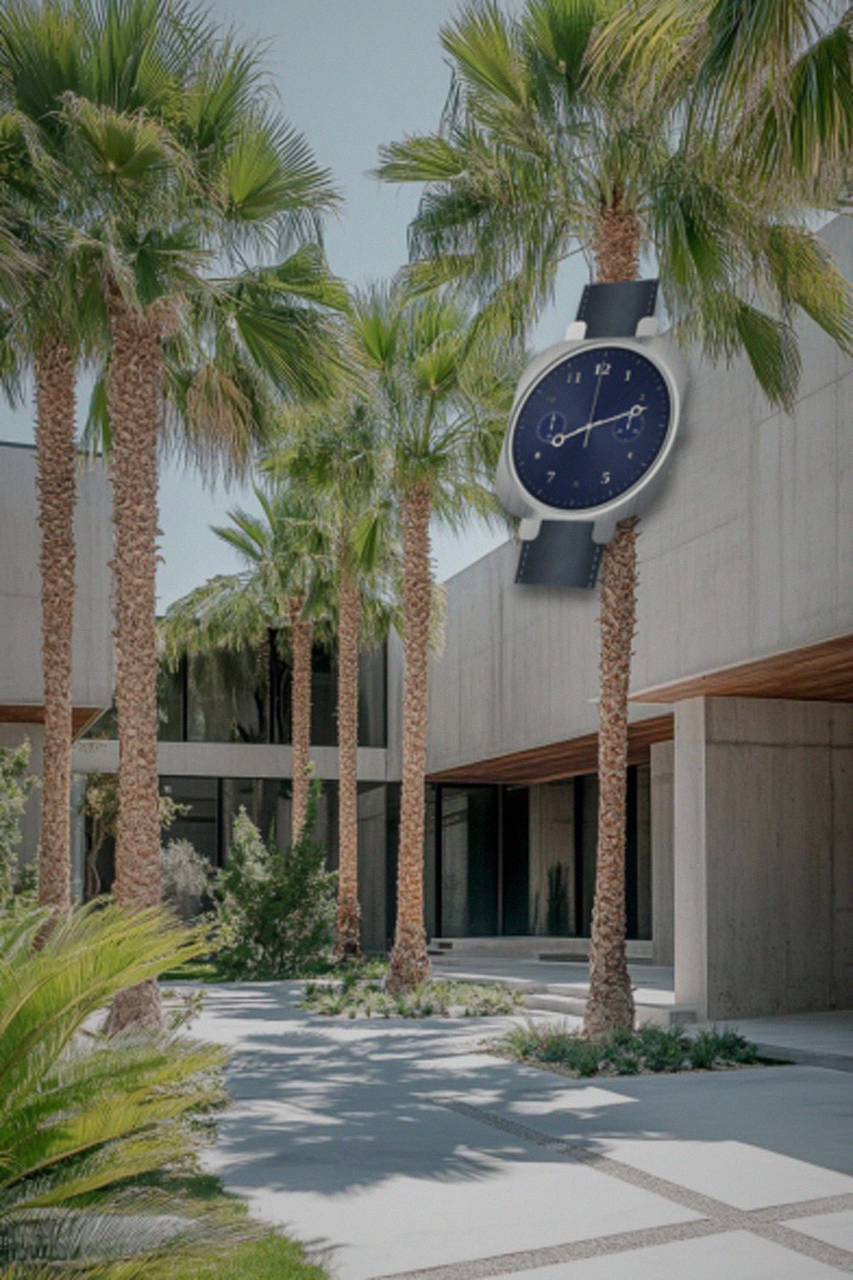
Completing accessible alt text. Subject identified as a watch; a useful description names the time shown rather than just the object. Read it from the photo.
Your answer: 8:12
